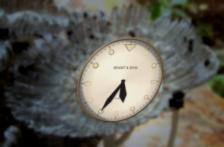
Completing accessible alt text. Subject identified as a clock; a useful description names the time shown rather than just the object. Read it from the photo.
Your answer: 5:35
